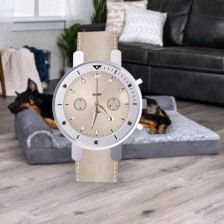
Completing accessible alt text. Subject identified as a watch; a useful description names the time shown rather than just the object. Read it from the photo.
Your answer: 4:32
